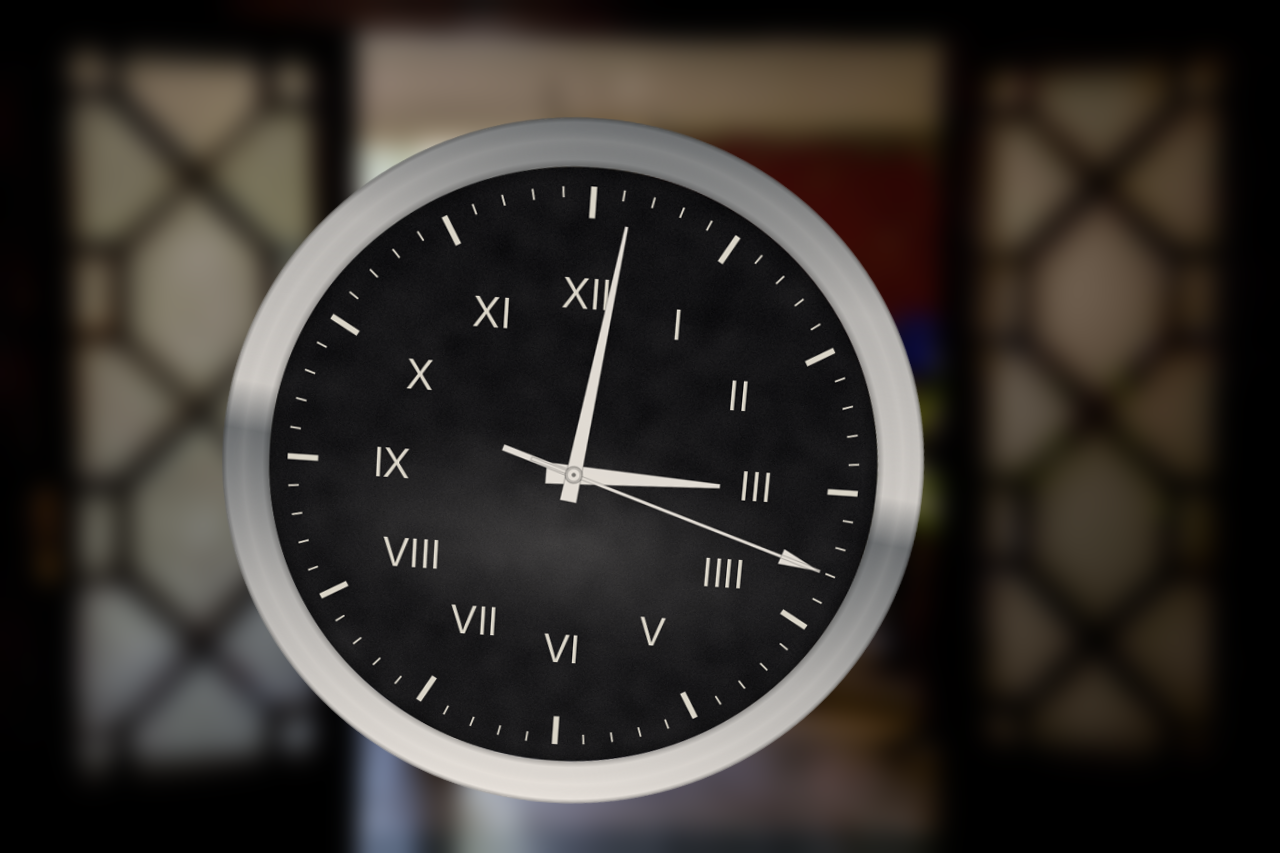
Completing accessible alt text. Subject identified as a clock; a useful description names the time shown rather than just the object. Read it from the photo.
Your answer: 3:01:18
